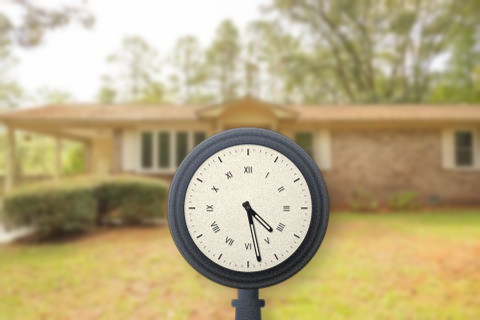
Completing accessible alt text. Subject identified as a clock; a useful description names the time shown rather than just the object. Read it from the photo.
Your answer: 4:28
